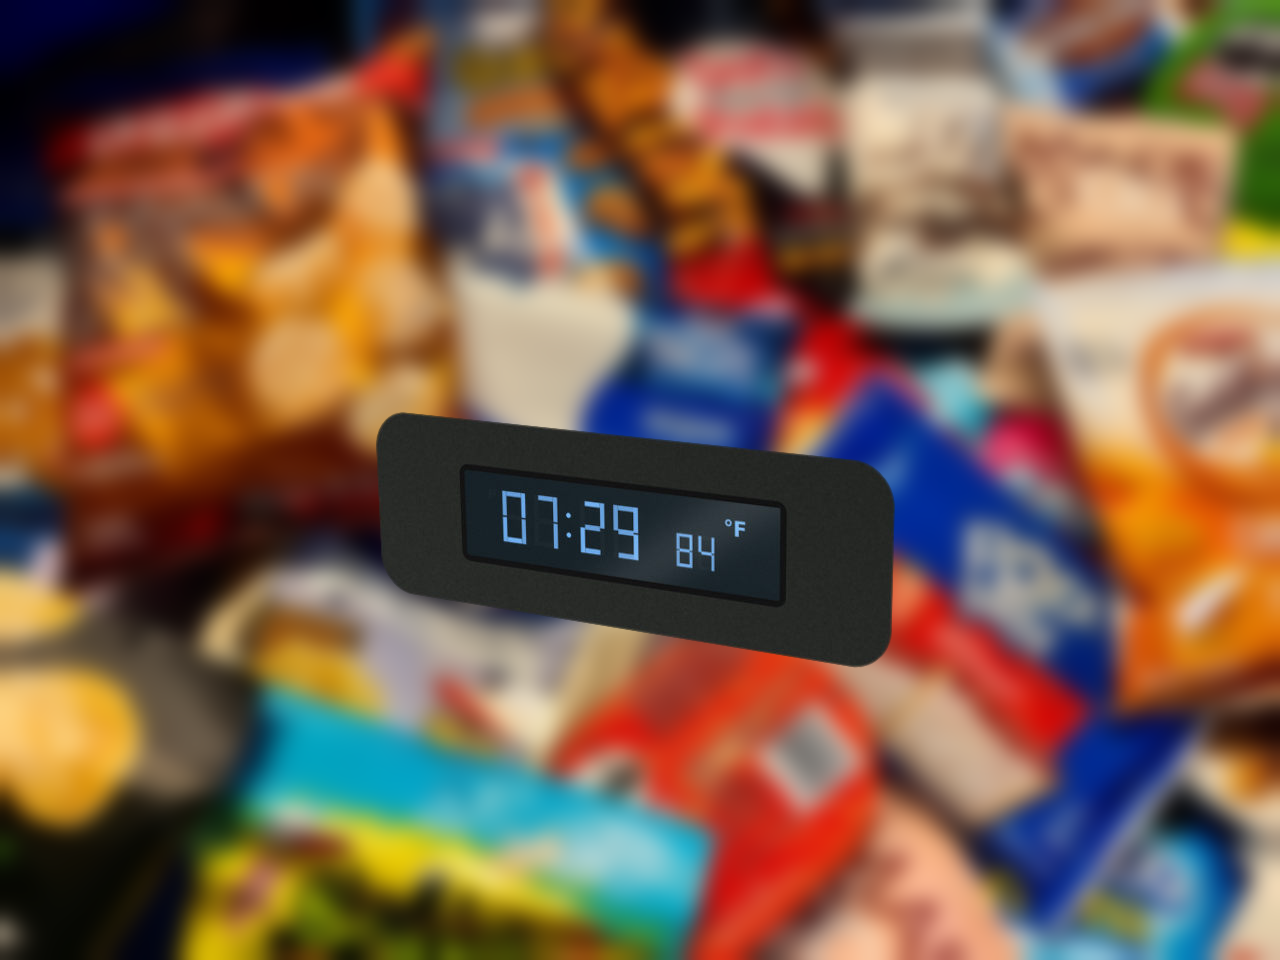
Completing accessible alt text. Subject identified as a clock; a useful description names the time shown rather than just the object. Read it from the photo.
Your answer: 7:29
